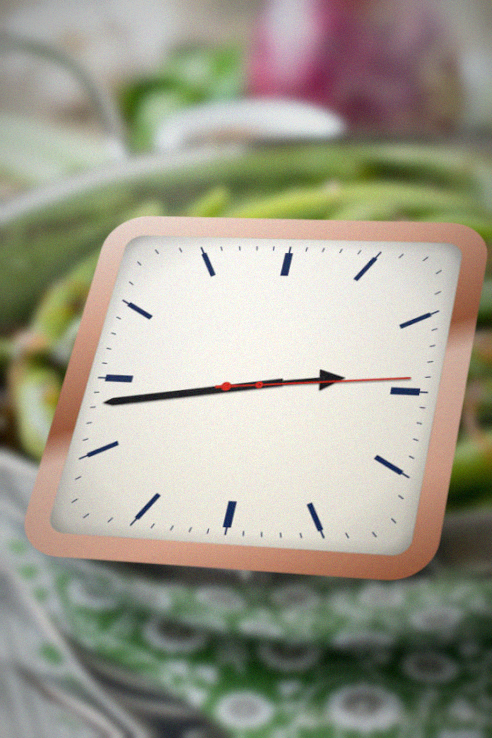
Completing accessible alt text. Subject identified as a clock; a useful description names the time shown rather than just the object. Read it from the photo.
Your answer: 2:43:14
